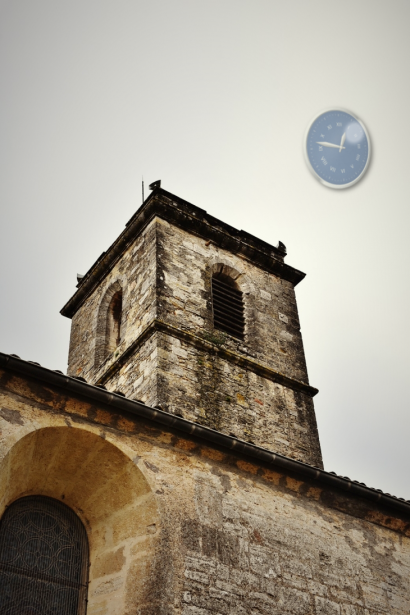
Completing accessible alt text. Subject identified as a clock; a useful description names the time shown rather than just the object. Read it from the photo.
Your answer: 12:47
